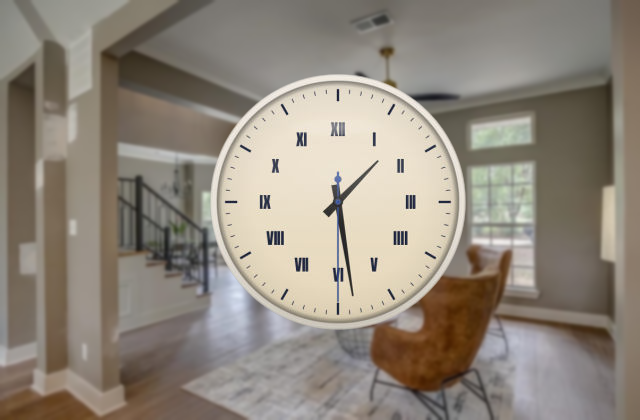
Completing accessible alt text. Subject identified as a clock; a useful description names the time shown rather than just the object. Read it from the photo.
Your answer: 1:28:30
